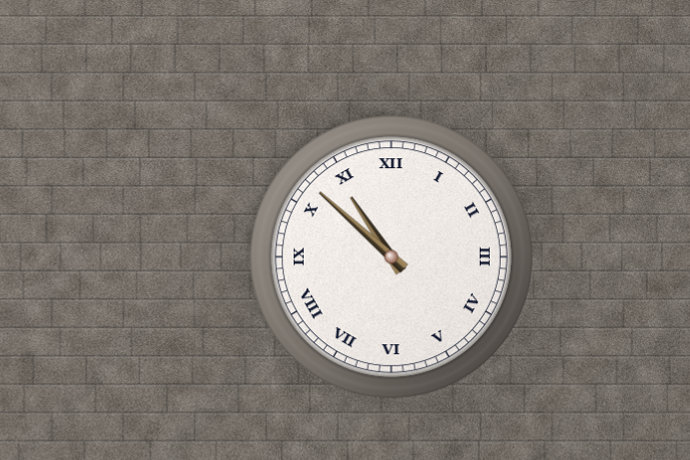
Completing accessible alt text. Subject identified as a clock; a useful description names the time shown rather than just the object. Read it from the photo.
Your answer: 10:52
